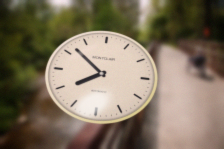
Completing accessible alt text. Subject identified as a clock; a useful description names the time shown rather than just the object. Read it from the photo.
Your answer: 7:52
